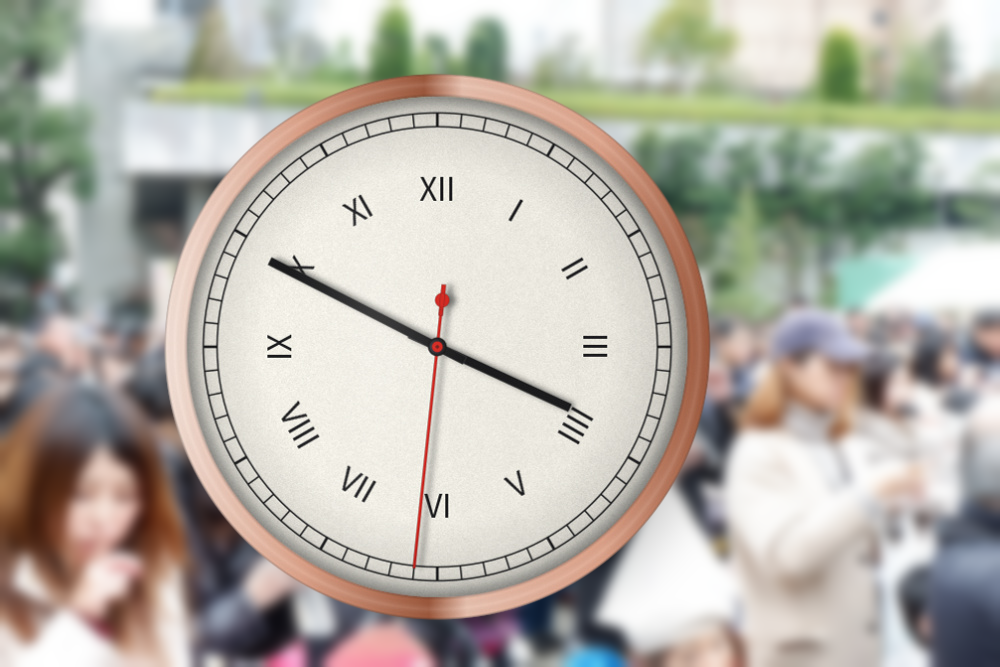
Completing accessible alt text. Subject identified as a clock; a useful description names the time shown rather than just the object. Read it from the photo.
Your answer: 3:49:31
